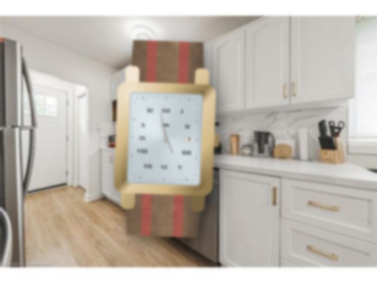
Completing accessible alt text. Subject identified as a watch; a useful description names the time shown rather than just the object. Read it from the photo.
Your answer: 4:58
